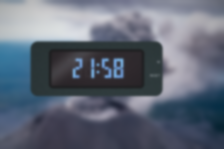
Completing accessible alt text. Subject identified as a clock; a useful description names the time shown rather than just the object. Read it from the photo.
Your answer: 21:58
